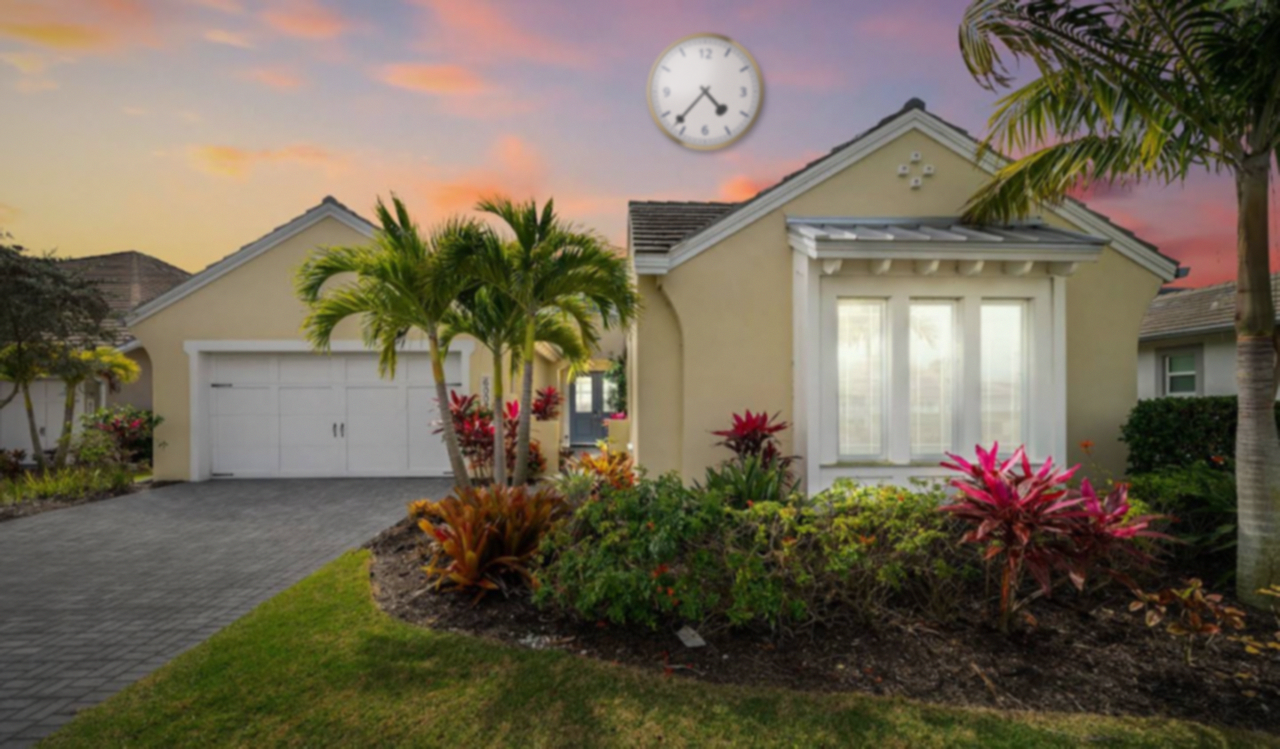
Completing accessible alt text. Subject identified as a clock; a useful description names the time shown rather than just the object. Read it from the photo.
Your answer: 4:37
